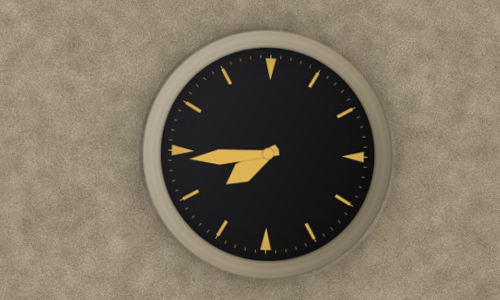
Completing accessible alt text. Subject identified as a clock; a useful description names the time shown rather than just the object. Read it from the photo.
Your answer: 7:44
